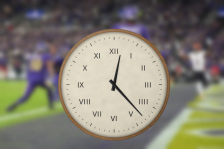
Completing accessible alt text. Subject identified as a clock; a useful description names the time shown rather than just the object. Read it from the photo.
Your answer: 12:23
